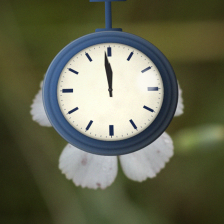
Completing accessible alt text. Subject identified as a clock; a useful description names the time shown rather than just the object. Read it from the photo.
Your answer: 11:59
